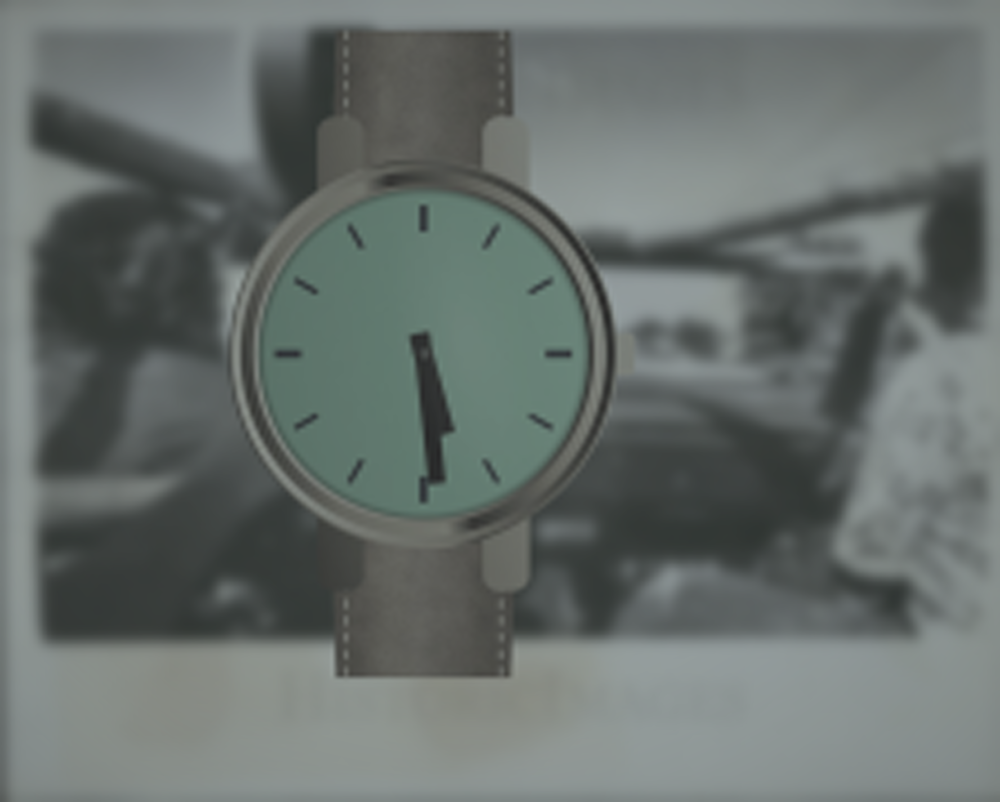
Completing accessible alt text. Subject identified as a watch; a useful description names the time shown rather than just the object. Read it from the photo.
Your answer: 5:29
